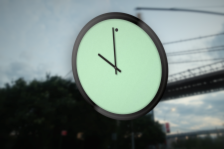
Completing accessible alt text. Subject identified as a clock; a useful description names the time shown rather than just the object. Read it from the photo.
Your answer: 9:59
